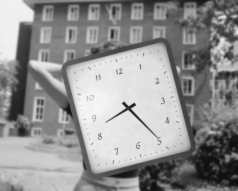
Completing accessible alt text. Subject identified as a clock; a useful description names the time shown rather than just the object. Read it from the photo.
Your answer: 8:25
